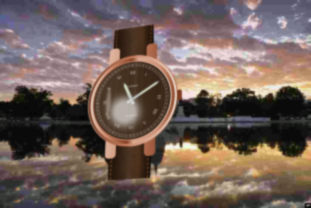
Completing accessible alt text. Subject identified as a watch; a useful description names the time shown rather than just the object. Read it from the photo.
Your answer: 11:10
